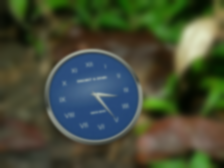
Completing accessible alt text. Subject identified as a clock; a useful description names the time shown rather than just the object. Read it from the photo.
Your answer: 3:25
